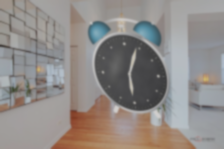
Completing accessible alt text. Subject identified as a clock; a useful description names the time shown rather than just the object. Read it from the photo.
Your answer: 6:04
